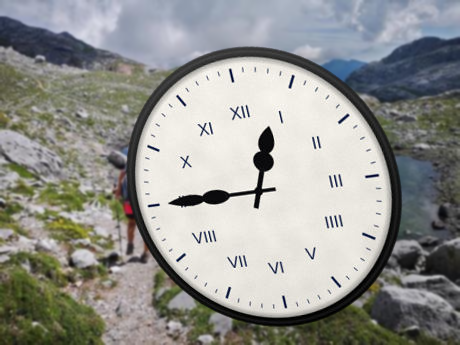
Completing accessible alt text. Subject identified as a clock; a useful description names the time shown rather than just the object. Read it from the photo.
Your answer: 12:45
